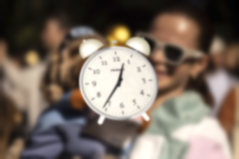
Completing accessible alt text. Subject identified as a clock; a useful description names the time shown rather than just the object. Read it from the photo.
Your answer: 12:36
